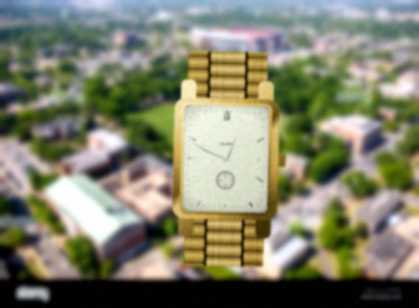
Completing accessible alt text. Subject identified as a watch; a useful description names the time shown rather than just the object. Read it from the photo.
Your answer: 12:49
